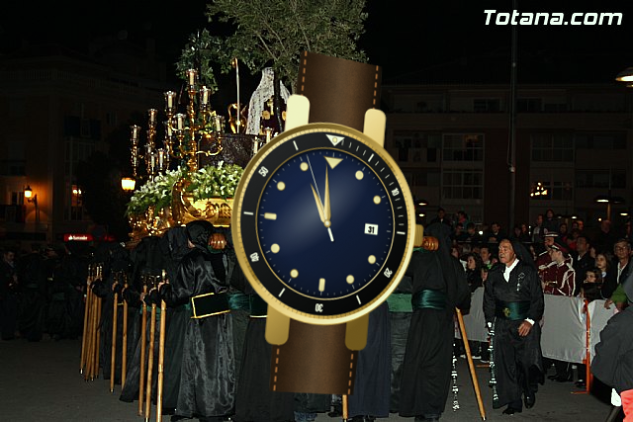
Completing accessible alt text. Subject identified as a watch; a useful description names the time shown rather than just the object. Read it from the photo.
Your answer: 10:58:56
